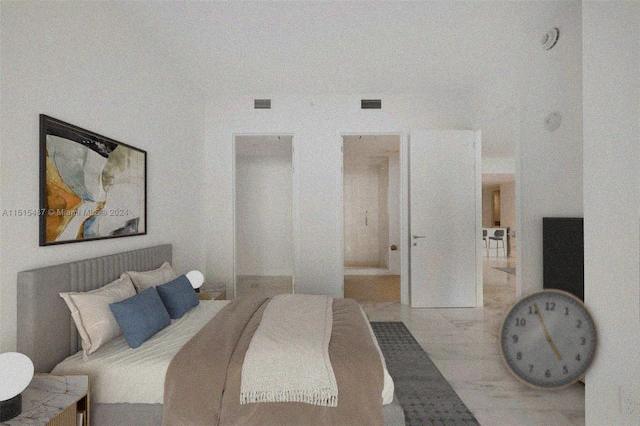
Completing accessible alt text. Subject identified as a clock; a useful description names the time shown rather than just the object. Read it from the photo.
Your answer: 4:56
